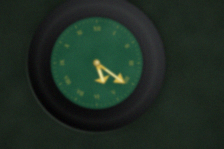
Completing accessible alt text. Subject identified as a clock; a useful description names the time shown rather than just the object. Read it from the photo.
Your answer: 5:21
